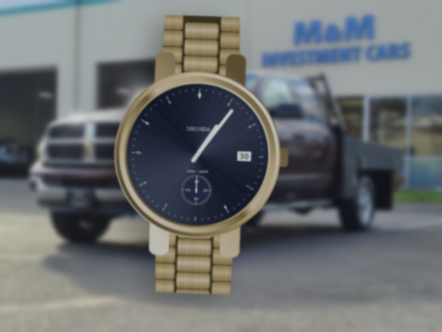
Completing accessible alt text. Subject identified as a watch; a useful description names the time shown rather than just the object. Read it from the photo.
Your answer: 1:06
